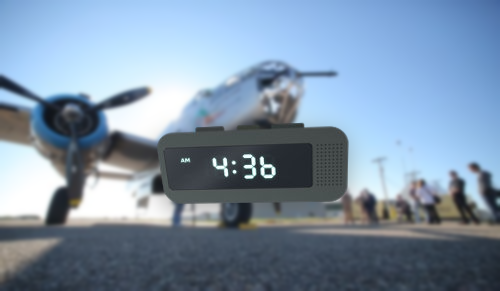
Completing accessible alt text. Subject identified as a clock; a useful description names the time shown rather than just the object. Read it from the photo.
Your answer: 4:36
